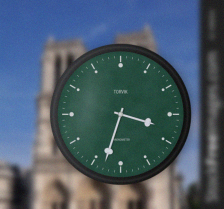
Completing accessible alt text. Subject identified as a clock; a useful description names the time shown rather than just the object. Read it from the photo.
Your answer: 3:33
